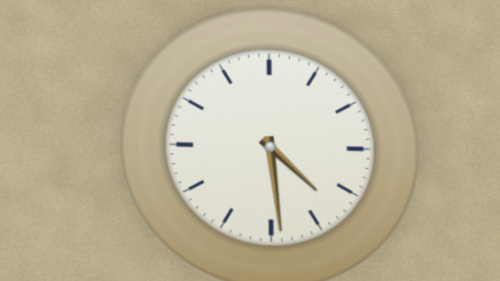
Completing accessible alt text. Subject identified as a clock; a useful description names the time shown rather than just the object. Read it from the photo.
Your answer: 4:29
